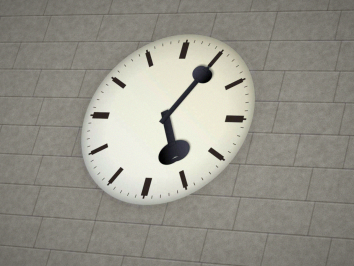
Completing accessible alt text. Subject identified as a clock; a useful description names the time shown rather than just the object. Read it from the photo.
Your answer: 5:05
